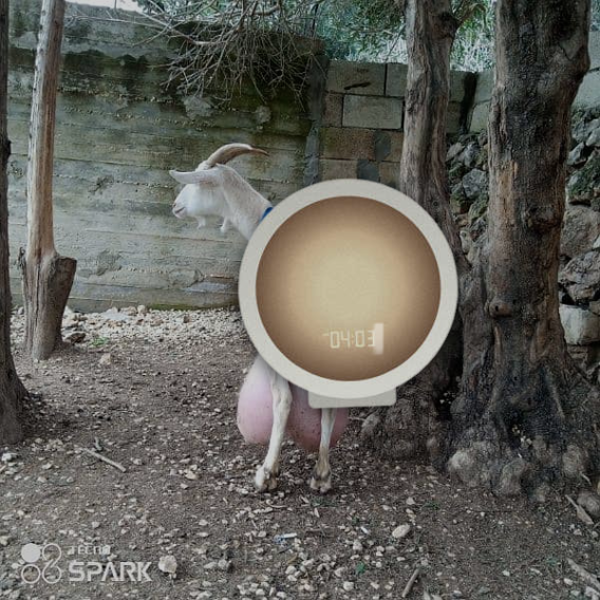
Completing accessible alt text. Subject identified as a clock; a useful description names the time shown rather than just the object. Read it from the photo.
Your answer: 4:03
